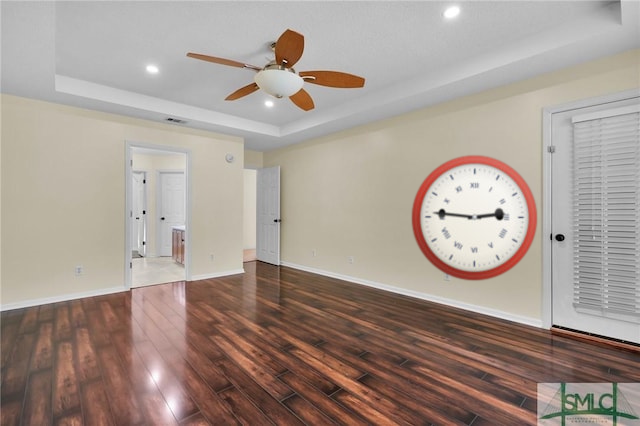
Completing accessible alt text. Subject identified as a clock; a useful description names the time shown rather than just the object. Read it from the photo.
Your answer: 2:46
